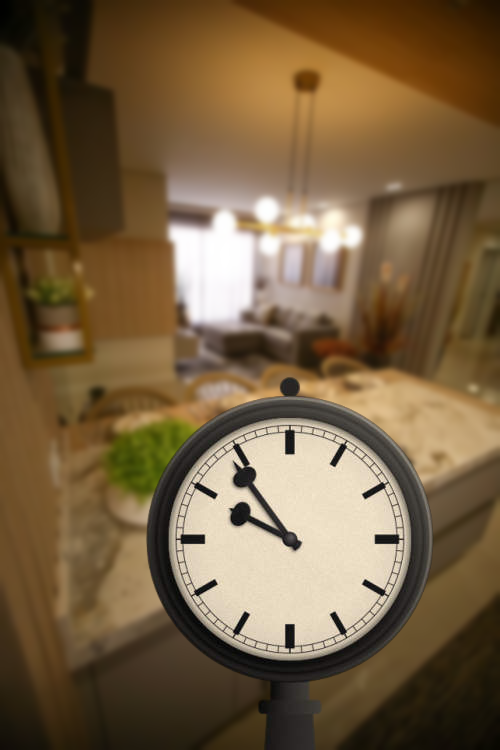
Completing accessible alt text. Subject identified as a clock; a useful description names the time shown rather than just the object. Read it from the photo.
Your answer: 9:54
